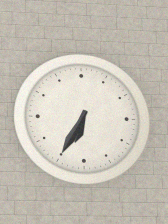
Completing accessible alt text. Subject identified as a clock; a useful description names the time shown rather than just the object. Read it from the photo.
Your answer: 6:35
